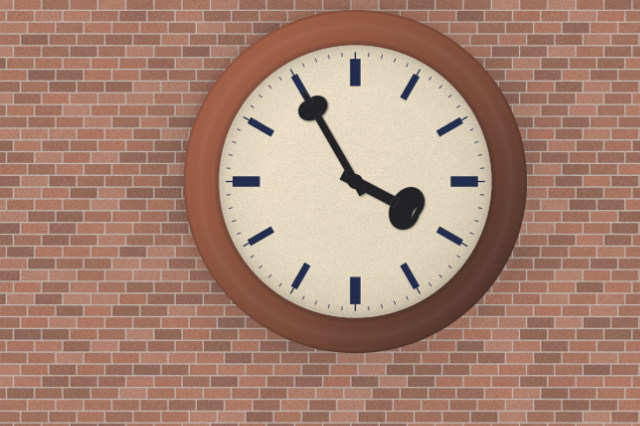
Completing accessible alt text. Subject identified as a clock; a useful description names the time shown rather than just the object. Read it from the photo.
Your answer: 3:55
